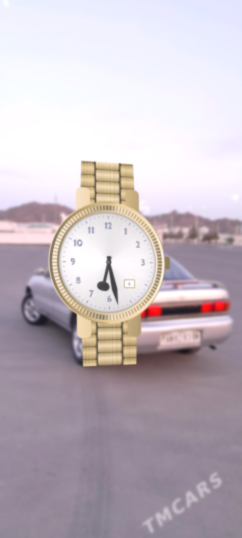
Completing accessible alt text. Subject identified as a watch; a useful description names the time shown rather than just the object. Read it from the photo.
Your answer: 6:28
